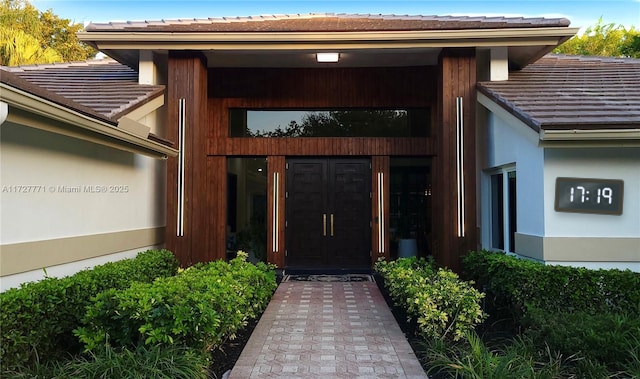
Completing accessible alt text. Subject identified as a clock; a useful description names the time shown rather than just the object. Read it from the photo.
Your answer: 17:19
